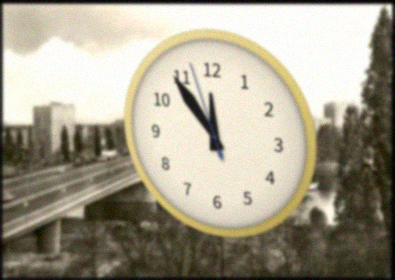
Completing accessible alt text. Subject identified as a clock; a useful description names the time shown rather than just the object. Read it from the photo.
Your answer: 11:53:57
